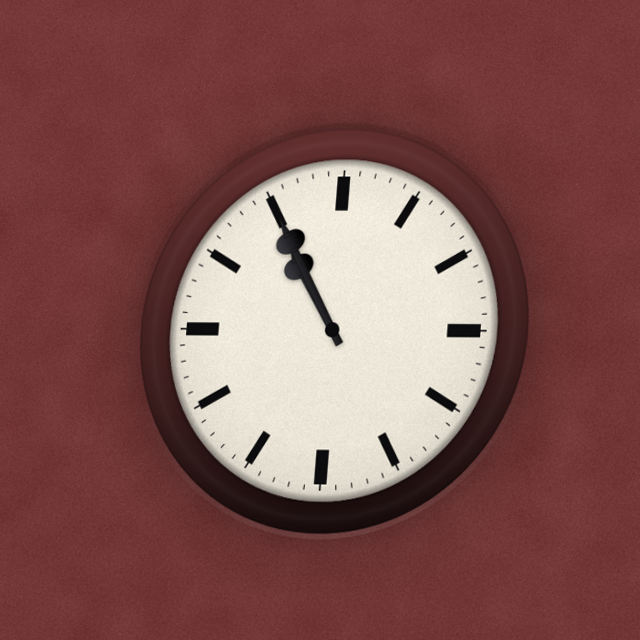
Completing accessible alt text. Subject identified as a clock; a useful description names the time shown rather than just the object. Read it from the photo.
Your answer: 10:55
